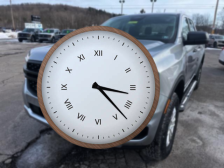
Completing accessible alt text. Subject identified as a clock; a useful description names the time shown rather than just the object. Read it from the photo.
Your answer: 3:23
